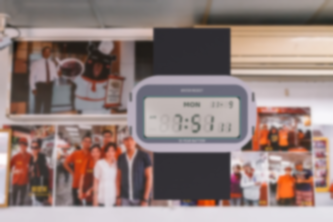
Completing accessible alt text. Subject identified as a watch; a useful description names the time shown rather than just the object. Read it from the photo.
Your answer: 7:51
